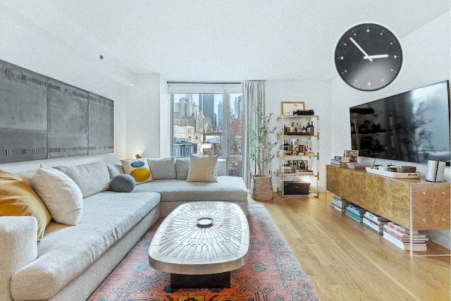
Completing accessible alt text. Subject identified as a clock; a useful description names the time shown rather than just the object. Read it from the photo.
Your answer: 2:53
